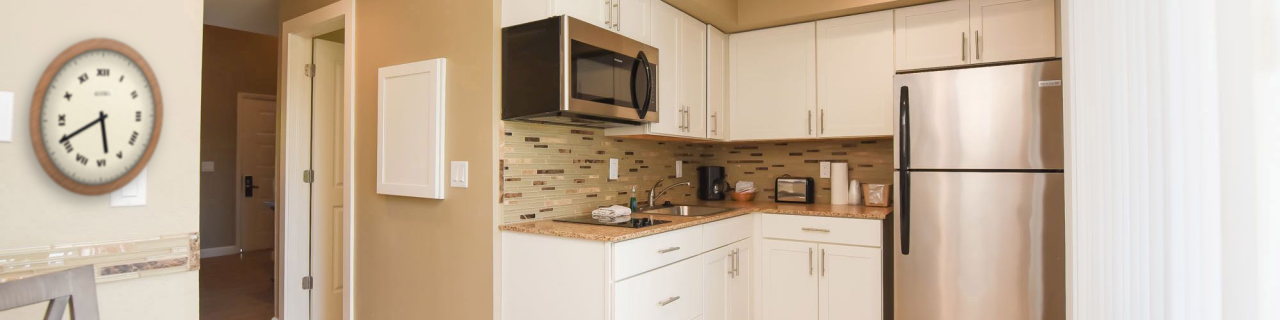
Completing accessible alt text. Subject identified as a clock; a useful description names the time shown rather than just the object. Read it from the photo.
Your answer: 5:41
